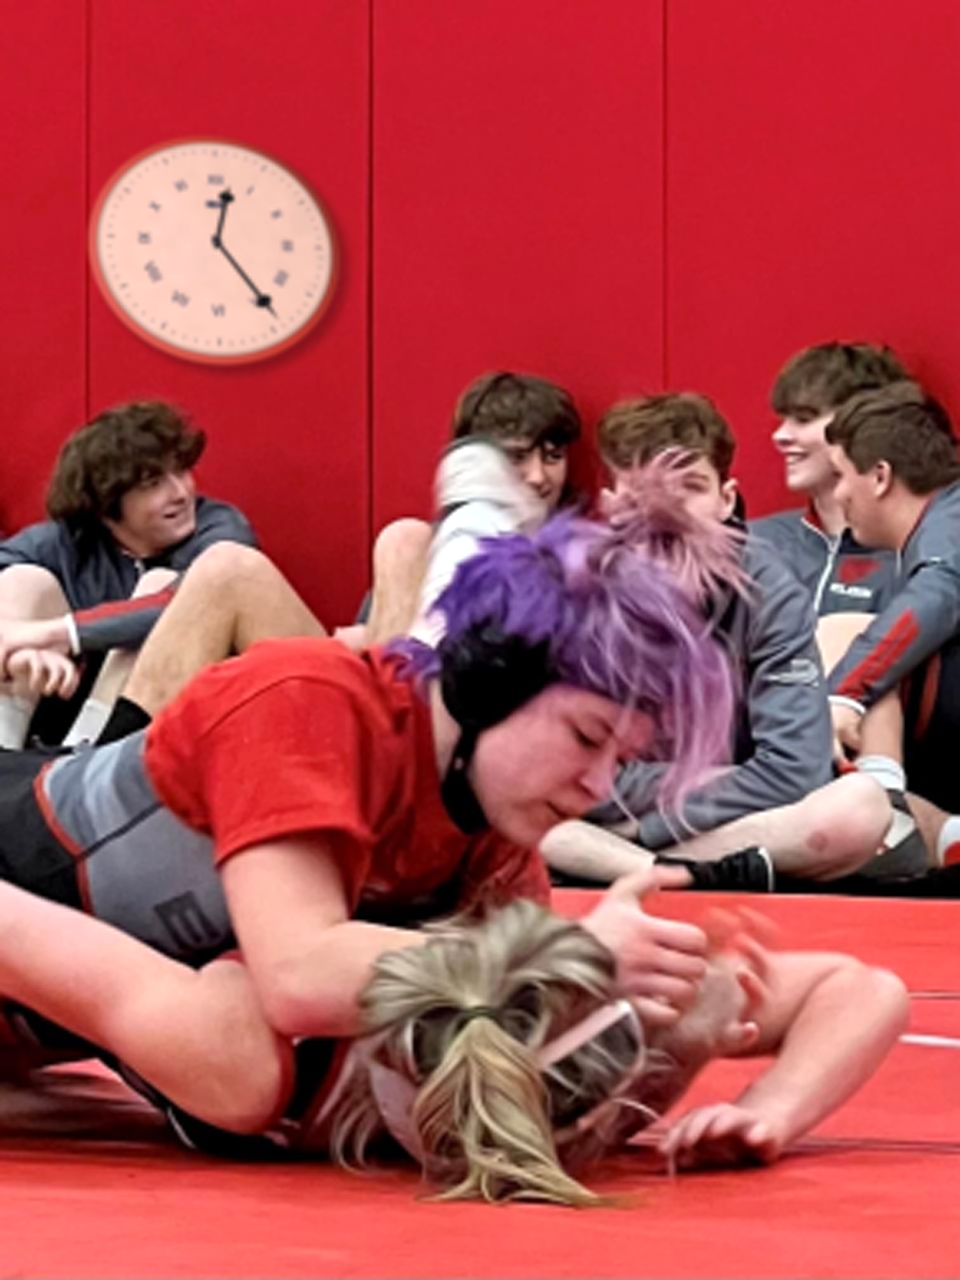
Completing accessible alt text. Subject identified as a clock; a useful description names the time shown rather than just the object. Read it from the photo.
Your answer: 12:24
